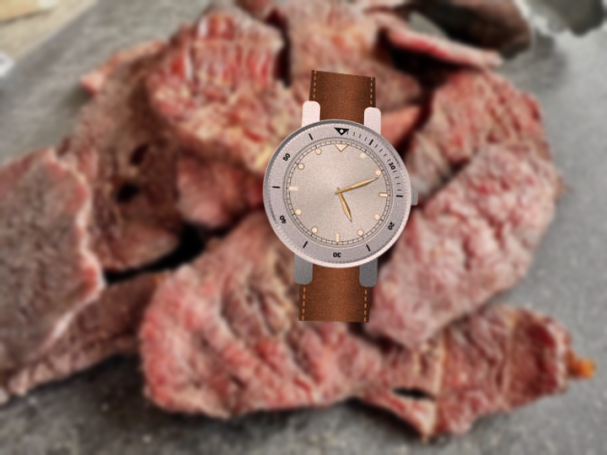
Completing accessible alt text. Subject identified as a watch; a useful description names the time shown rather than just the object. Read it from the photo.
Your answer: 5:11
